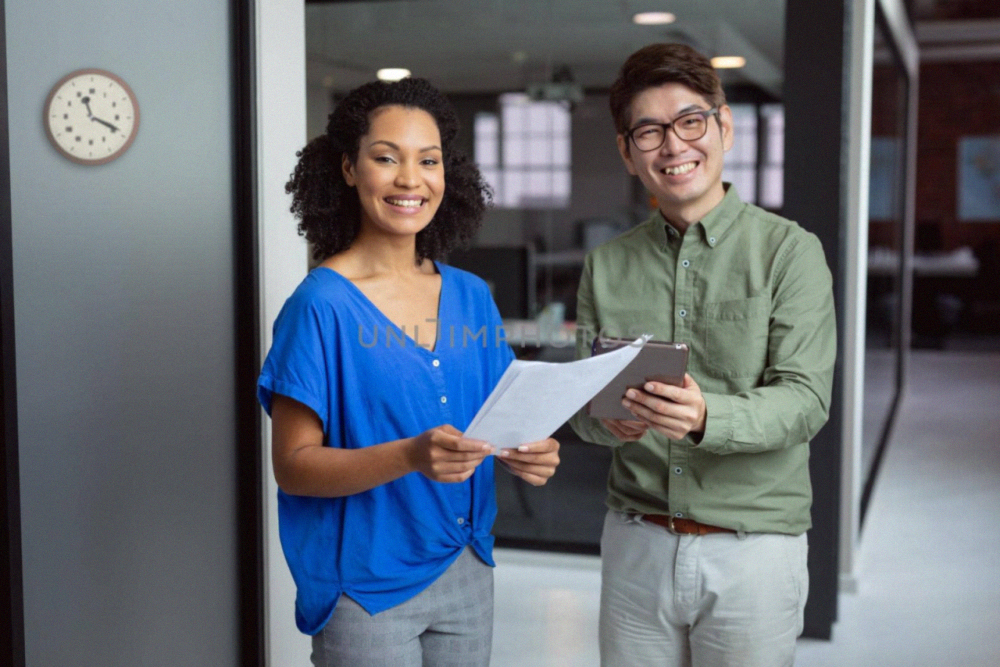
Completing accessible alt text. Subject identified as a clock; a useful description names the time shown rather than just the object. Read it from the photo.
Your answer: 11:19
